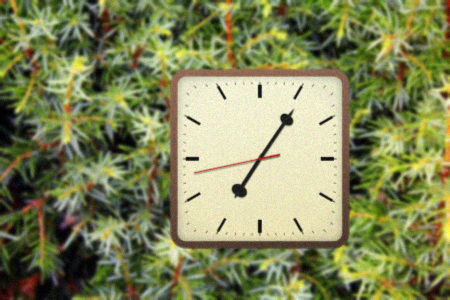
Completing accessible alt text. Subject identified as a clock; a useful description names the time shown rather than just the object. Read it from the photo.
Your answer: 7:05:43
